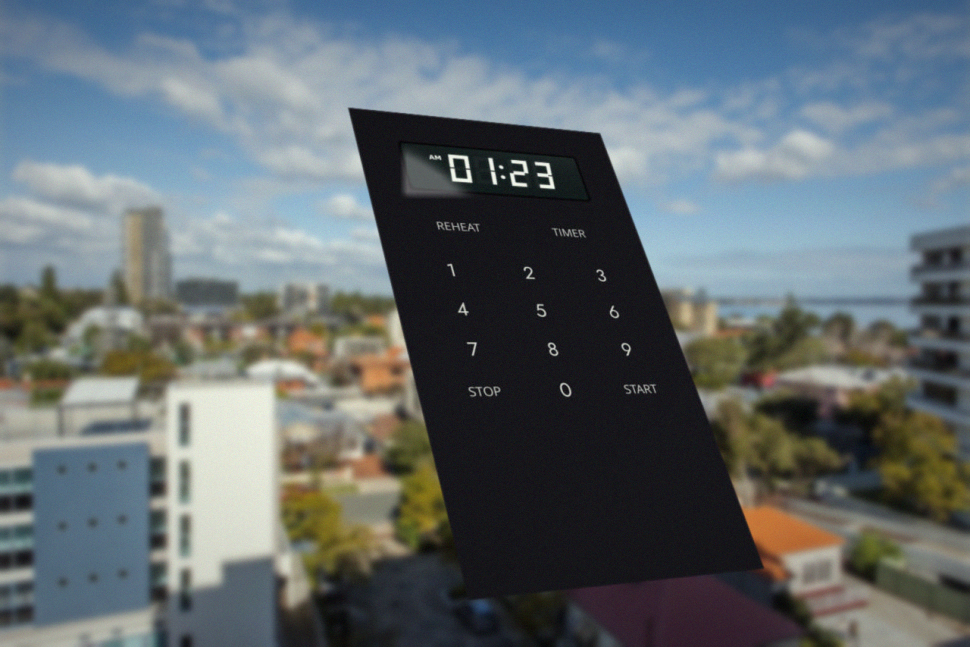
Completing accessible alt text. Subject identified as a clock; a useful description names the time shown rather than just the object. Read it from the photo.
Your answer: 1:23
